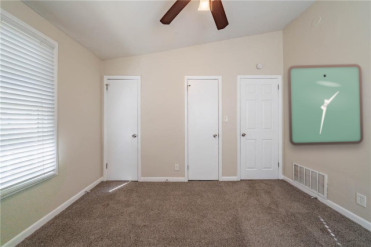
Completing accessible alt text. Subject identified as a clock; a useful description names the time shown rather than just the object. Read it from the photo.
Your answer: 1:32
